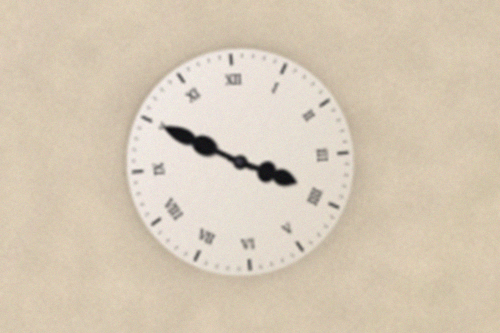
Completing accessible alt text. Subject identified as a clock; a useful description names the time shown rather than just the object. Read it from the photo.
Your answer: 3:50
